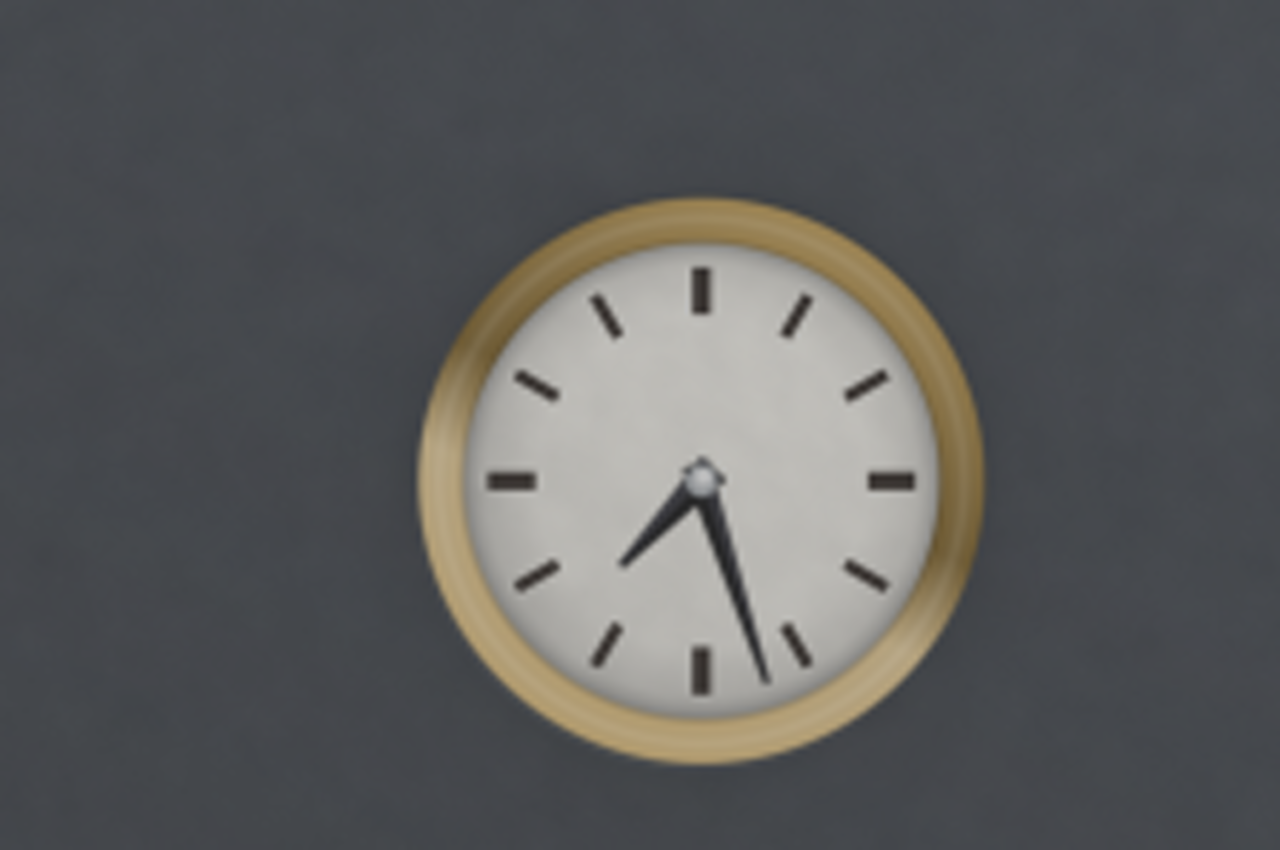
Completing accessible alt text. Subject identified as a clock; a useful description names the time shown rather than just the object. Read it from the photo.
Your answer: 7:27
